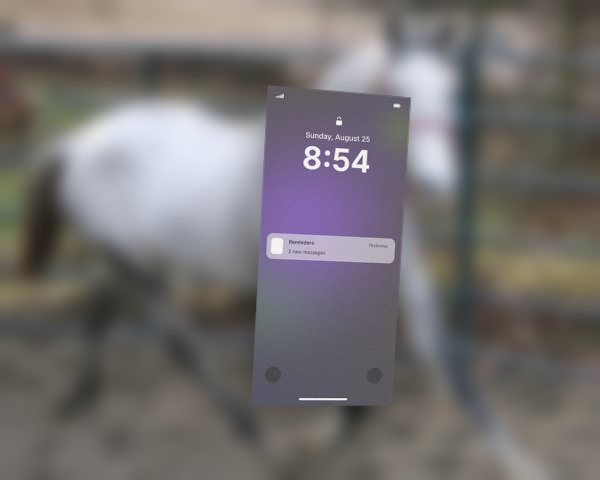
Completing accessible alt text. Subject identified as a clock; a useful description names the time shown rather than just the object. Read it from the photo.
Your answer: 8:54
